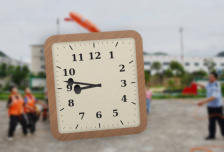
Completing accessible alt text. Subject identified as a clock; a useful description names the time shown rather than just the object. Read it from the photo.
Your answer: 8:47
